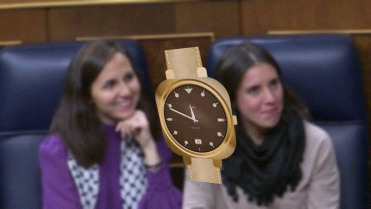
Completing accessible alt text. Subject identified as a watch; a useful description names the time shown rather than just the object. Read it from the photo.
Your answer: 11:49
